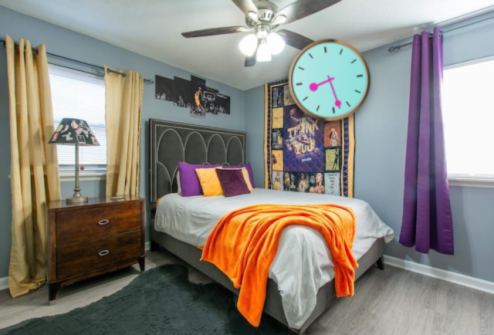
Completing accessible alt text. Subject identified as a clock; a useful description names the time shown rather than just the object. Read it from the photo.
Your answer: 8:28
